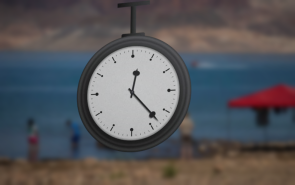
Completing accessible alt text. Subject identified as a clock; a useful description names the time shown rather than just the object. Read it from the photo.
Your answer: 12:23
